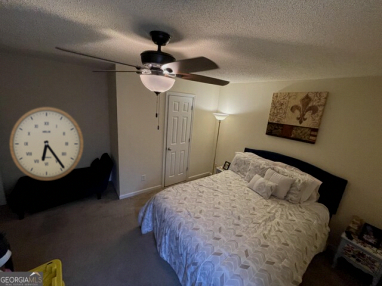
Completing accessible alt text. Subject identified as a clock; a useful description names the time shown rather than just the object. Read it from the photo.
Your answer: 6:24
